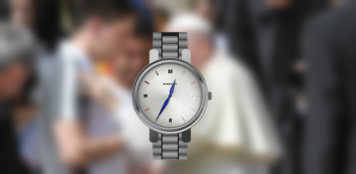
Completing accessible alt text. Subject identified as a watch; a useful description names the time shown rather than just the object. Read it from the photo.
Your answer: 12:35
